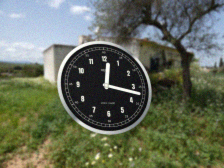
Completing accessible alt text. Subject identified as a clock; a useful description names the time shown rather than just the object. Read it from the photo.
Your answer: 12:17
